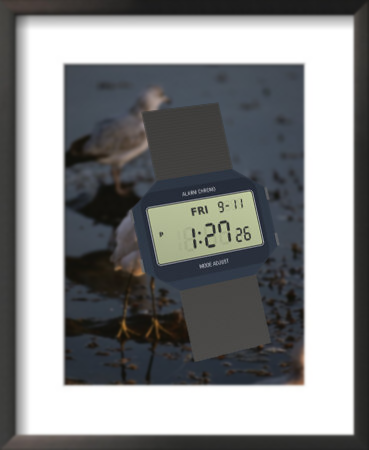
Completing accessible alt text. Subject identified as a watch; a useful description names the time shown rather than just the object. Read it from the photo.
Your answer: 1:27:26
